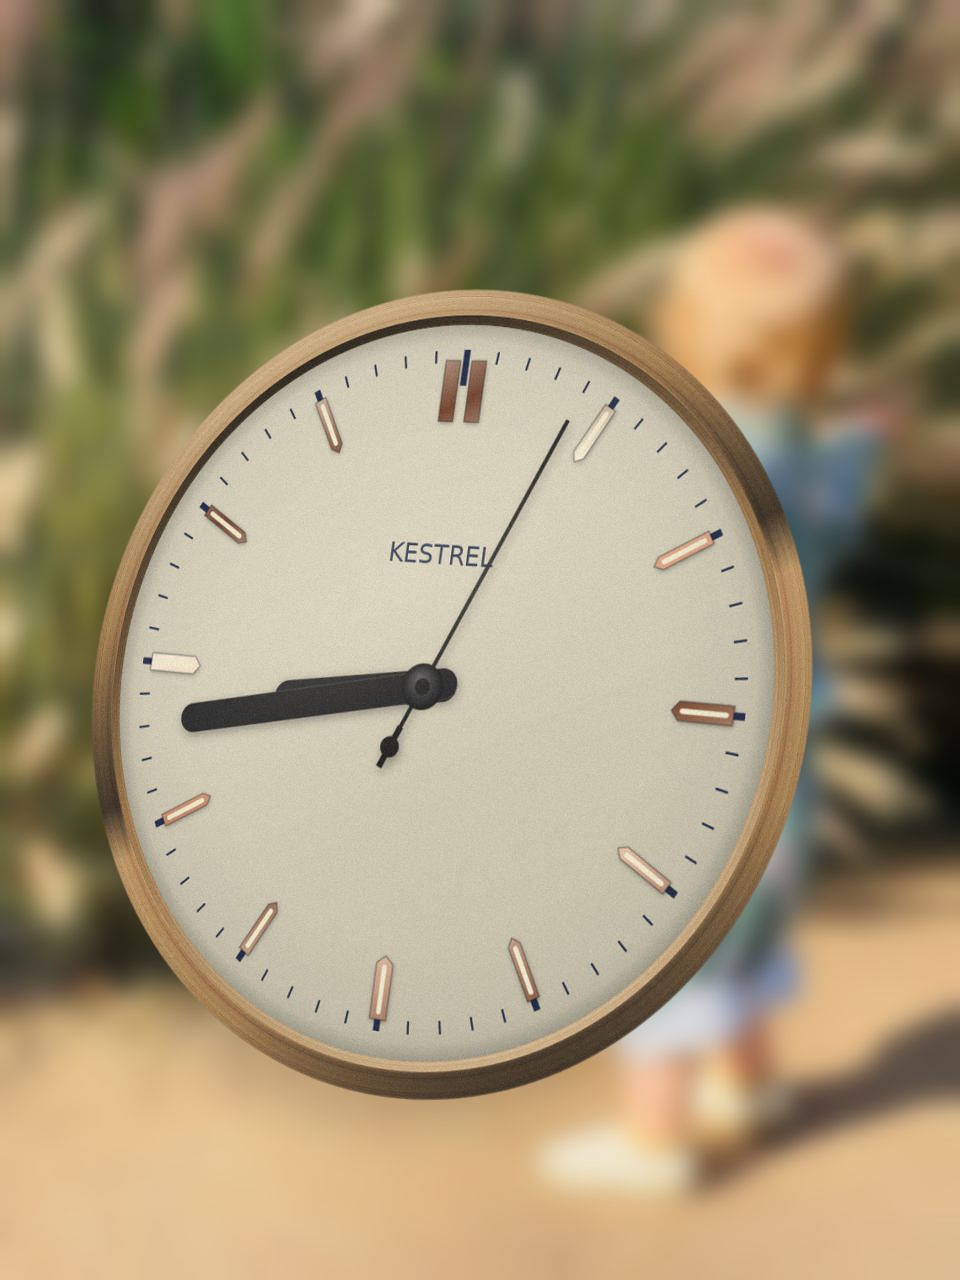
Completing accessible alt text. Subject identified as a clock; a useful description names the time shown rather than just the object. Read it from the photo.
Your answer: 8:43:04
